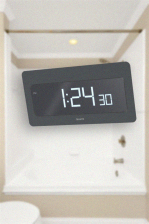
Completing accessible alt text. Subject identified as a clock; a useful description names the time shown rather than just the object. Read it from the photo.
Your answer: 1:24:30
